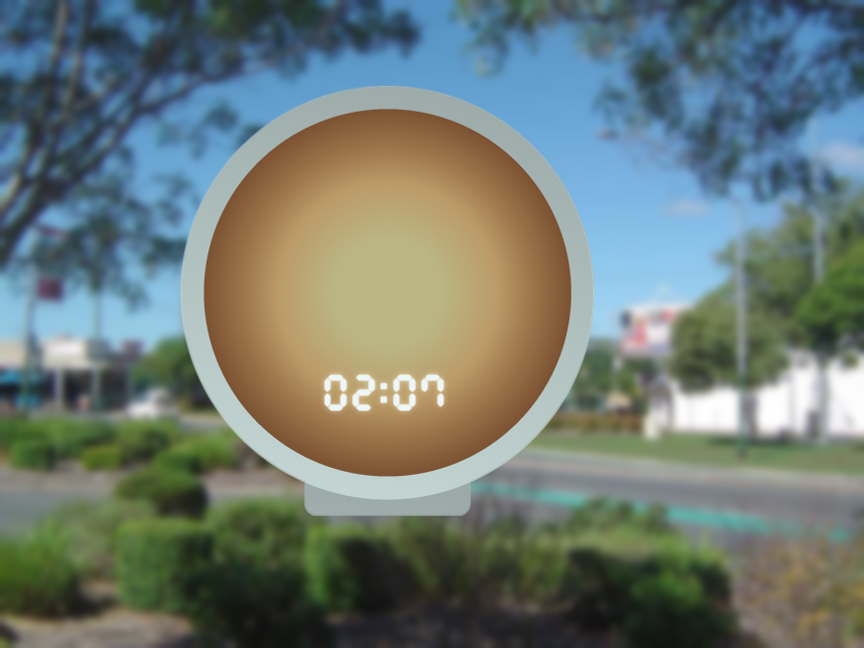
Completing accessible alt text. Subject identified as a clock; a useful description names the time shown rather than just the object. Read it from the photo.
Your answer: 2:07
